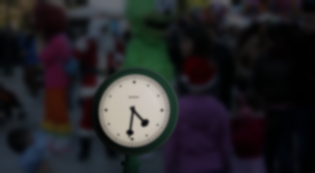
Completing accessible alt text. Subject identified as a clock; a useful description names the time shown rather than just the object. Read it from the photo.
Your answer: 4:31
